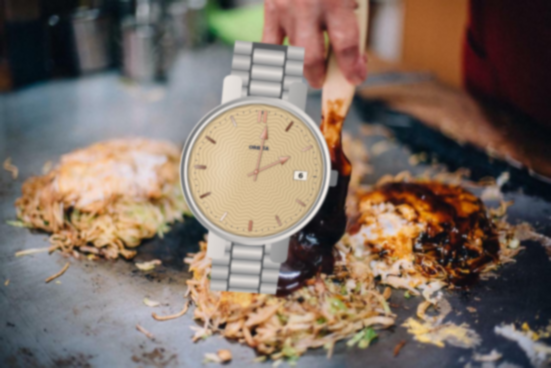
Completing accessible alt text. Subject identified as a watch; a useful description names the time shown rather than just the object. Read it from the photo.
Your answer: 2:01
